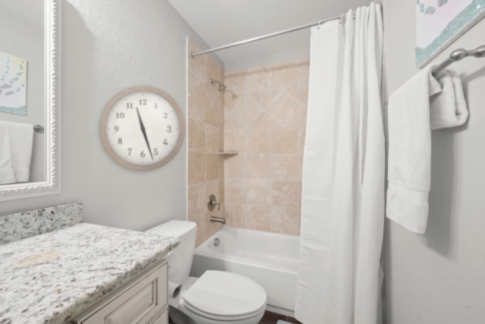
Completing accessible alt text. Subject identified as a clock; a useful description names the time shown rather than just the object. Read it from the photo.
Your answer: 11:27
